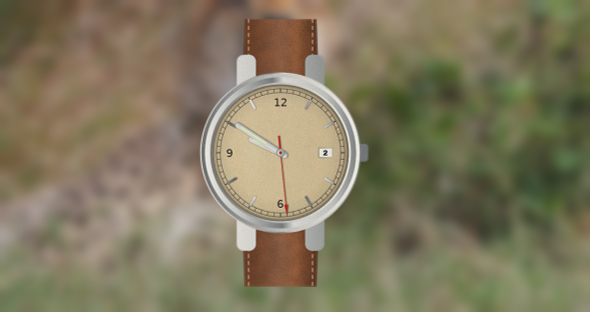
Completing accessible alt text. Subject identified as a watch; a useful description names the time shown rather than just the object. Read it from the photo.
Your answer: 9:50:29
